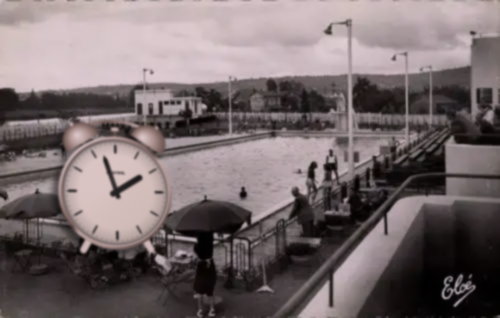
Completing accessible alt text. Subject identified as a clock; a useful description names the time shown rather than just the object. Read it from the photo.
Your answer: 1:57
